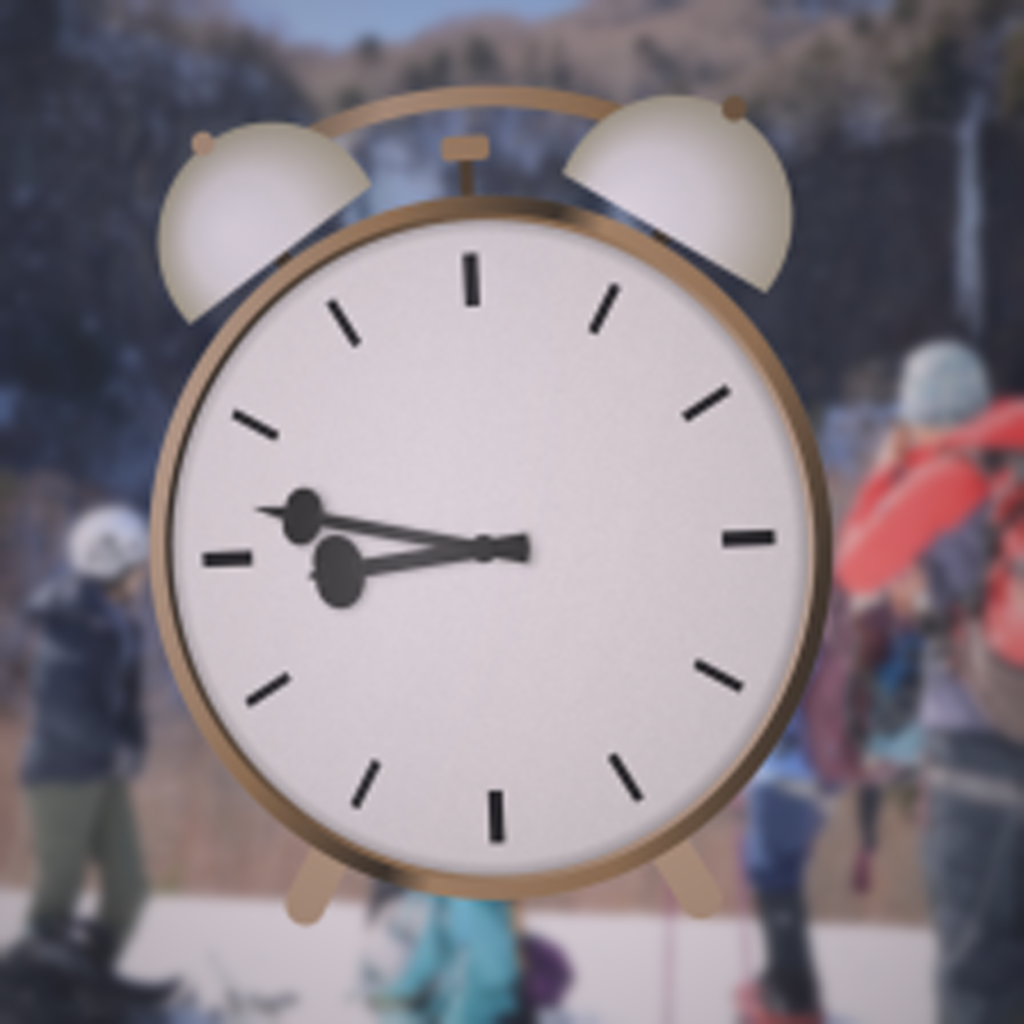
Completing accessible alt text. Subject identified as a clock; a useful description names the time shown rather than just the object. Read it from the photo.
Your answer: 8:47
